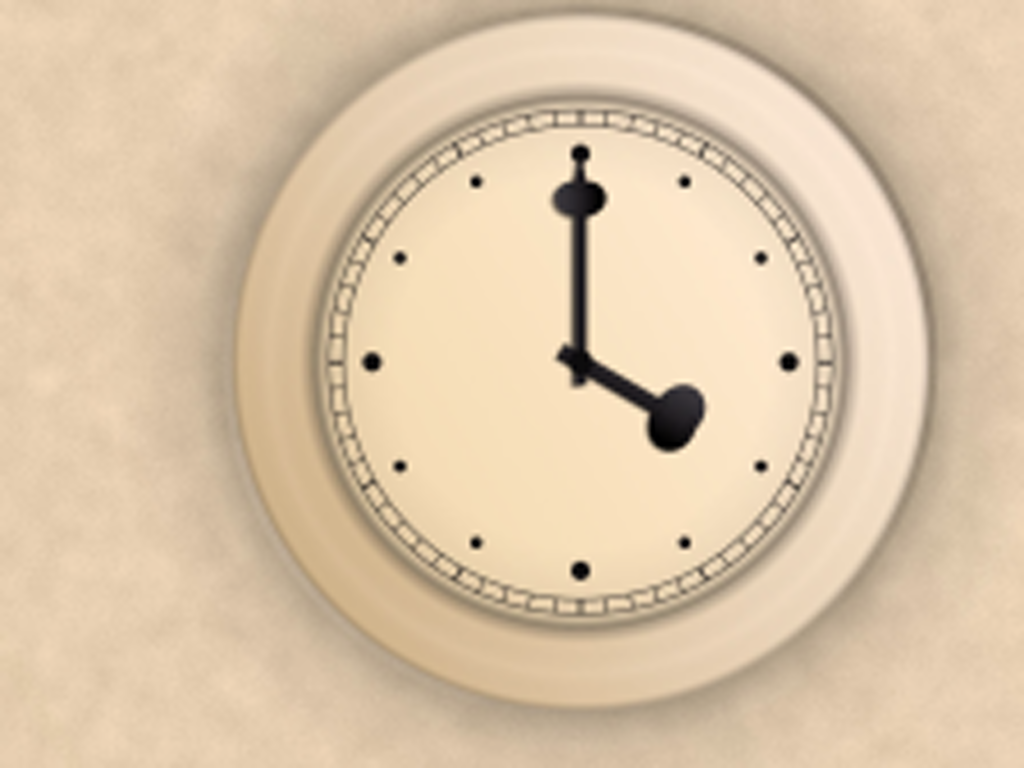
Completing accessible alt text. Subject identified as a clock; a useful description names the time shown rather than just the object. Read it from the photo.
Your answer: 4:00
